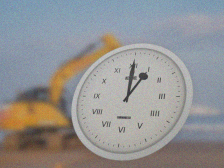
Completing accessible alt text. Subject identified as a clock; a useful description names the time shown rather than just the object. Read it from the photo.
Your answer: 1:00
